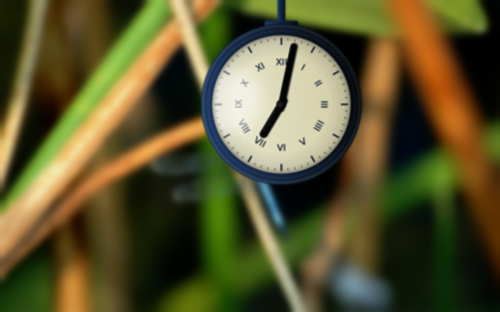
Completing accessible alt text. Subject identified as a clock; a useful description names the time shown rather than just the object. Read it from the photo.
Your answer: 7:02
